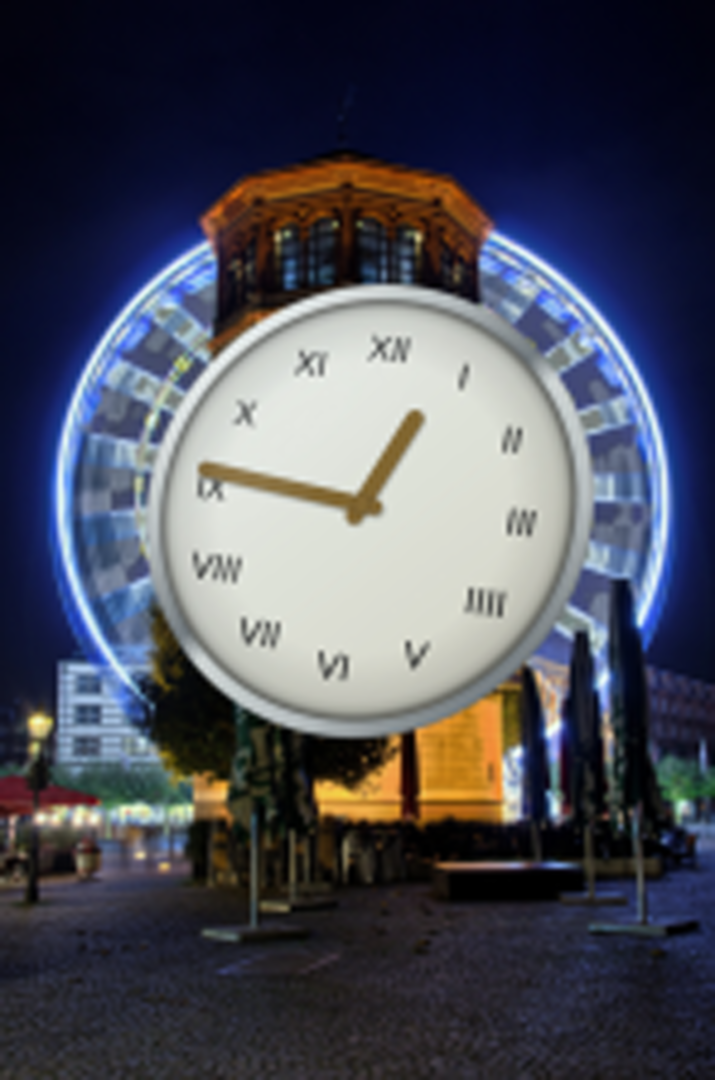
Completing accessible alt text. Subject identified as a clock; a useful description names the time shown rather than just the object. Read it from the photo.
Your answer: 12:46
